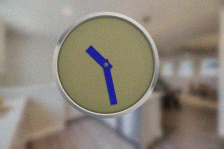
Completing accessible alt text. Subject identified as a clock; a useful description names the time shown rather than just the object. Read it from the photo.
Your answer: 10:28
